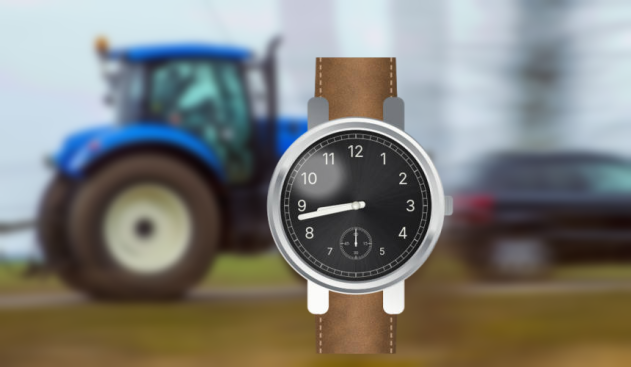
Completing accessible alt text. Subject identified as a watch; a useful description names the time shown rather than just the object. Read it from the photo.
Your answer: 8:43
